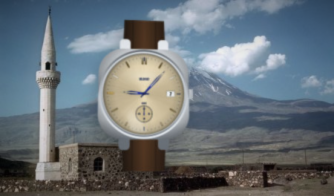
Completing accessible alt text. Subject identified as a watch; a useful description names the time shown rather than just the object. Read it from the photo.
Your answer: 9:07
